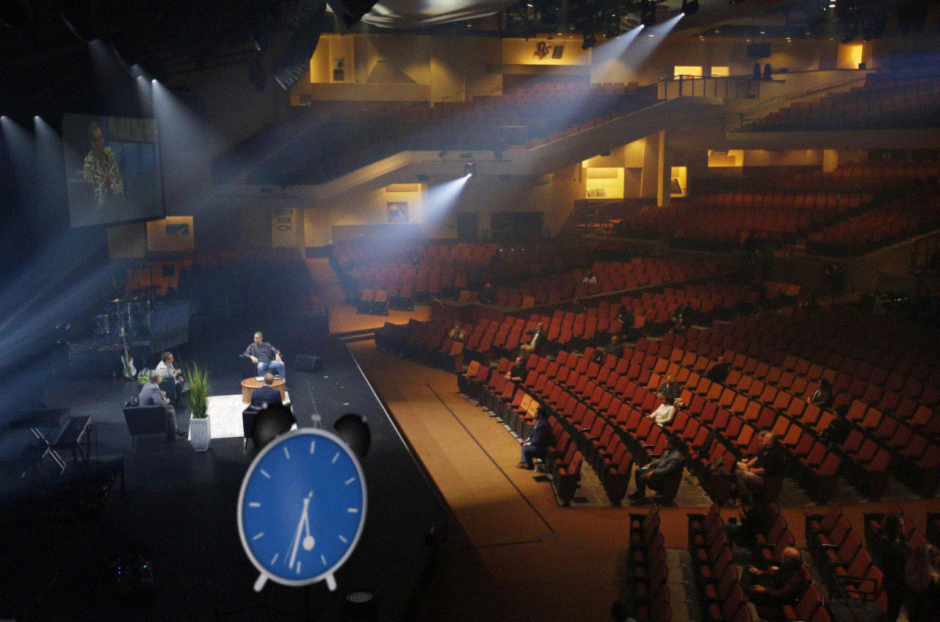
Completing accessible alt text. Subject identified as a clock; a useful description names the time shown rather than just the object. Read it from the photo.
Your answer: 5:31:33
